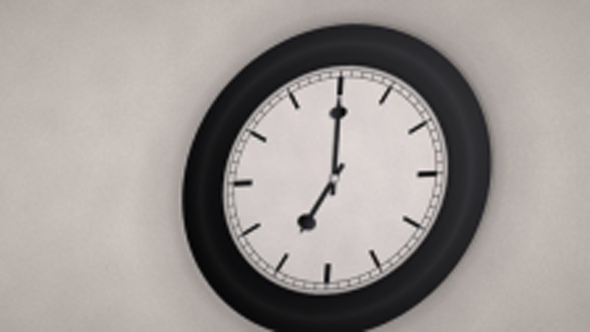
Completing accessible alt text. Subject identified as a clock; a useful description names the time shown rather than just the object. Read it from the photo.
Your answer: 7:00
